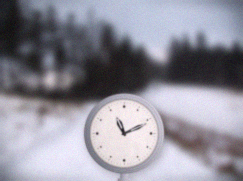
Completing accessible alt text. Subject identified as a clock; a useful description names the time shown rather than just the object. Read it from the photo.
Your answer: 11:11
